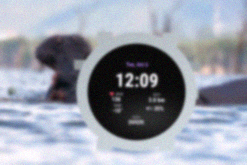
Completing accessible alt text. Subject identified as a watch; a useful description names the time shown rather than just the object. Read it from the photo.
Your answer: 12:09
